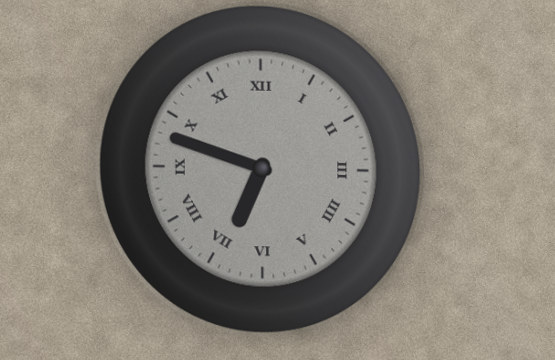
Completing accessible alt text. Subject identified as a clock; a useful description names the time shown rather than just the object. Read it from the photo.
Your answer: 6:48
